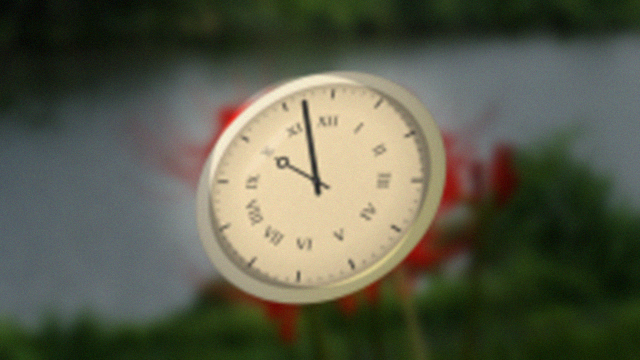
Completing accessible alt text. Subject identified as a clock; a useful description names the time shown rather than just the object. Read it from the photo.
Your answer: 9:57
